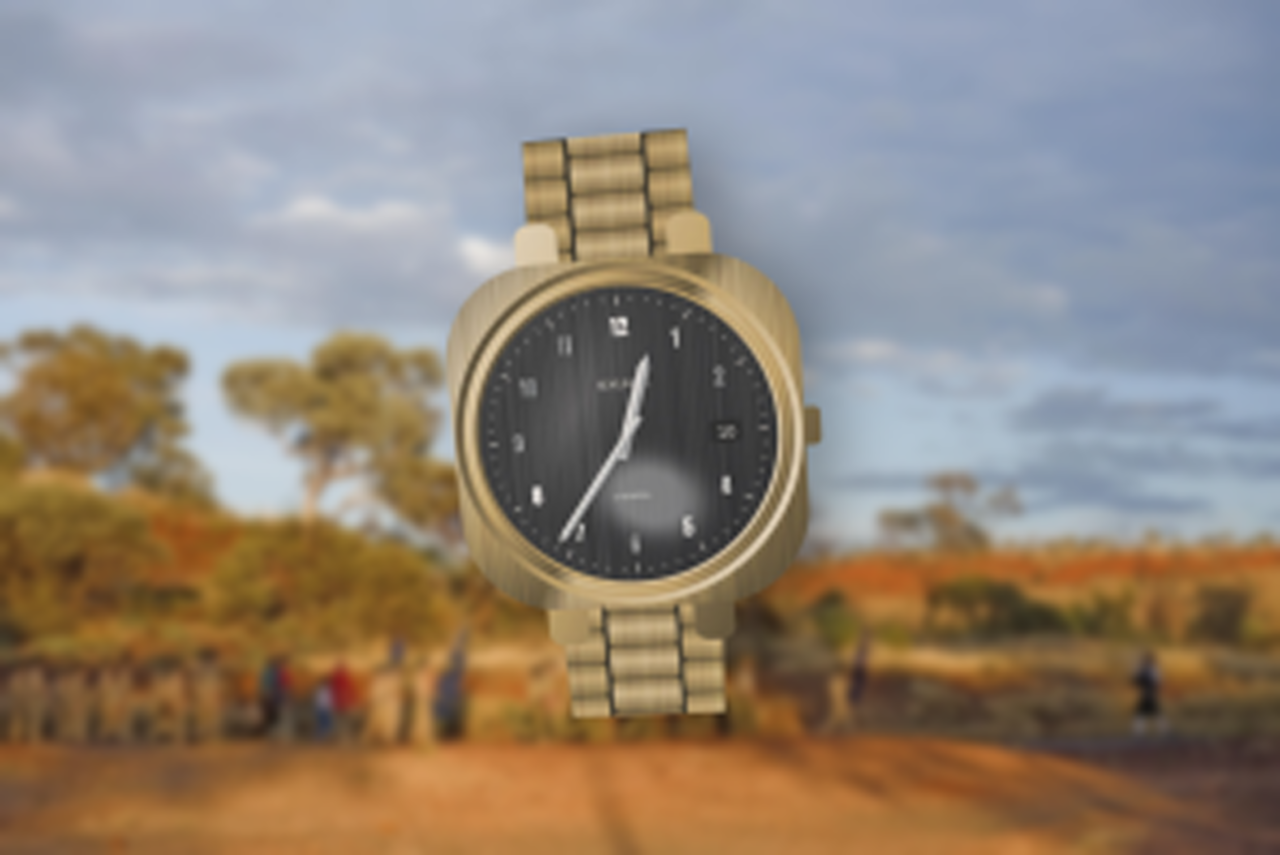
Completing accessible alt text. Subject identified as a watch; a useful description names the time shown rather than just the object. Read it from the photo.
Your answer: 12:36
